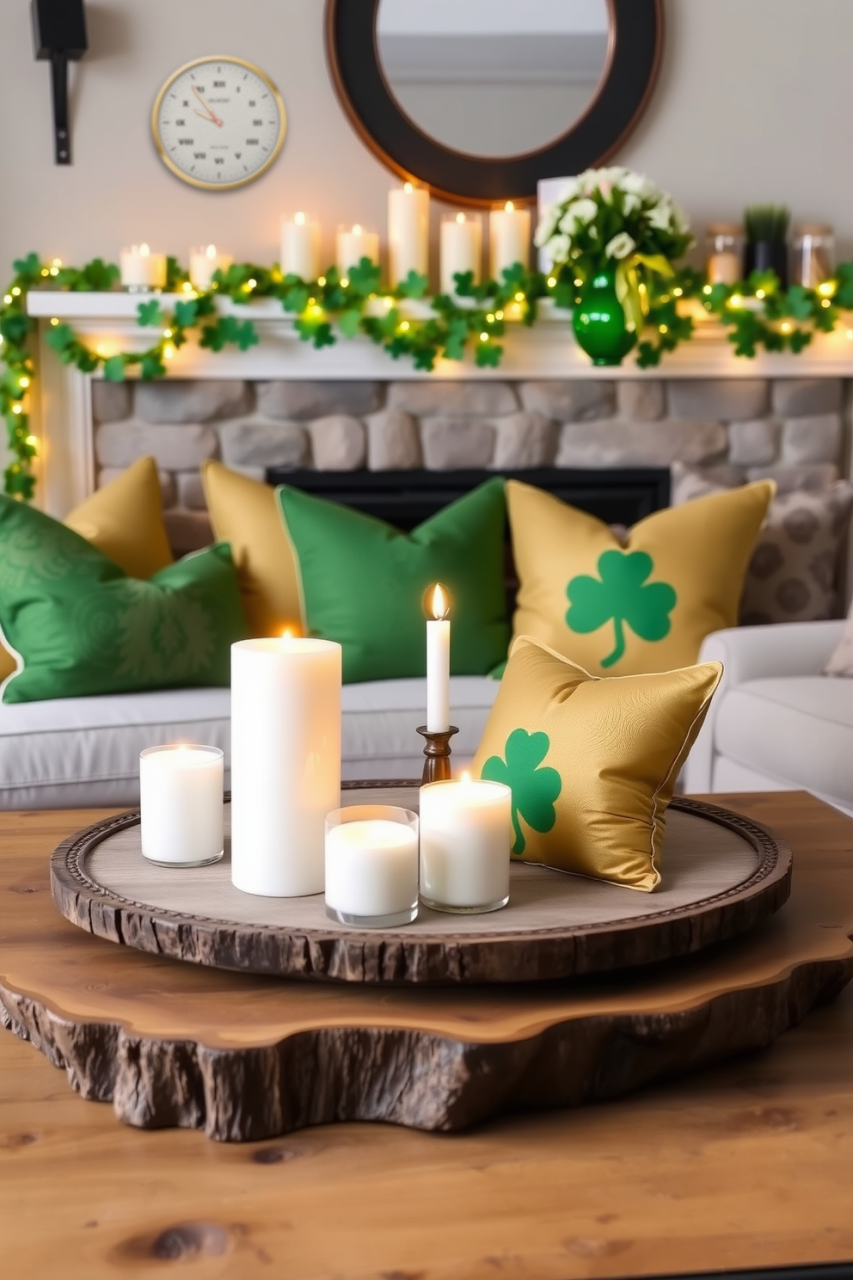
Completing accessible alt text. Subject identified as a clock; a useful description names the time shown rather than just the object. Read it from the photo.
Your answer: 9:54
